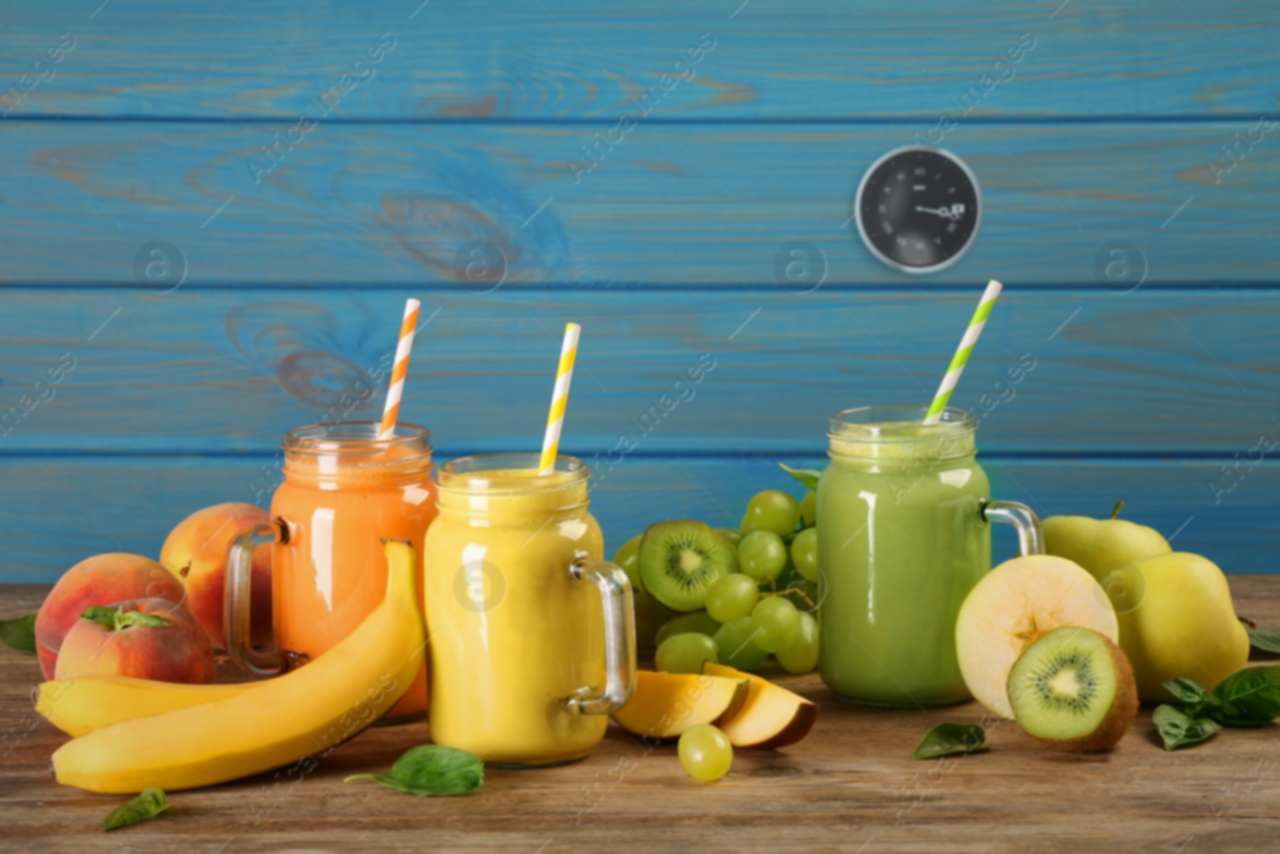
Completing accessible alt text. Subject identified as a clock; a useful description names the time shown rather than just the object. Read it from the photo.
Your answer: 3:17
